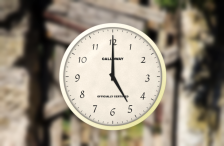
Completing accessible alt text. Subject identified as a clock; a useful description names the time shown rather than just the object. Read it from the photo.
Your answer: 5:00
